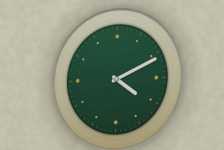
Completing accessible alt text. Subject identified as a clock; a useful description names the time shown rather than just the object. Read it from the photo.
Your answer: 4:11
